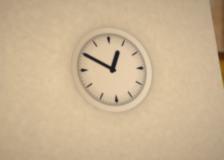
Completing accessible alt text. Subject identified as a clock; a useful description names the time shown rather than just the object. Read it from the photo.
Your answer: 12:50
